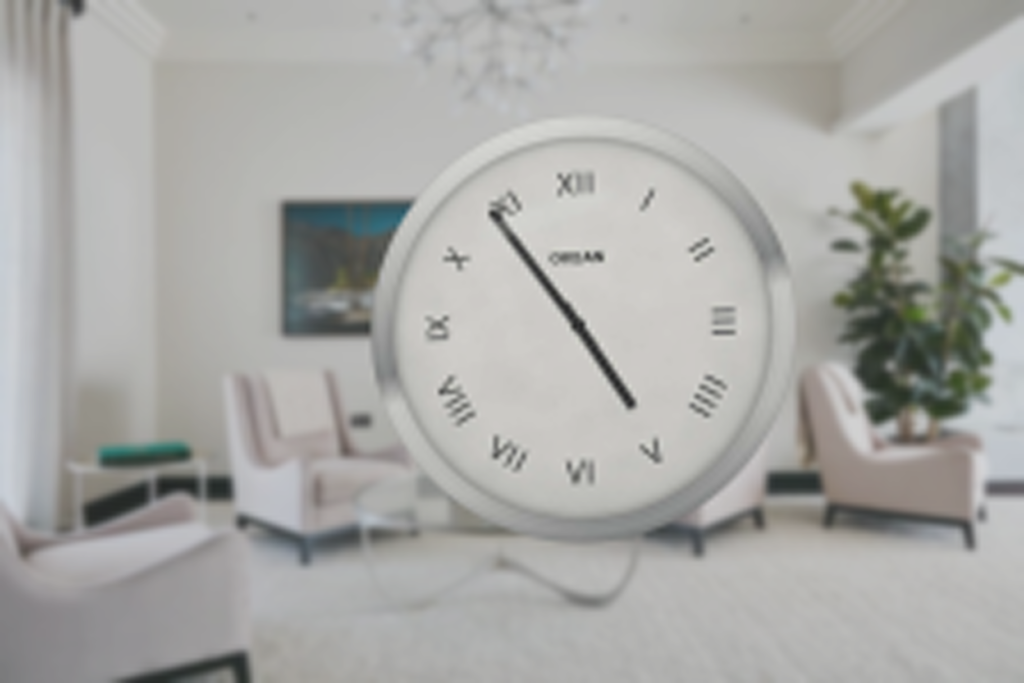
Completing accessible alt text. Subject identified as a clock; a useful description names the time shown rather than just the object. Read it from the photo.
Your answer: 4:54
